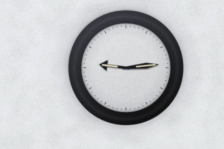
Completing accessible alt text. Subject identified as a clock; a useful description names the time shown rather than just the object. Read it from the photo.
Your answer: 9:14
